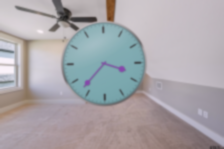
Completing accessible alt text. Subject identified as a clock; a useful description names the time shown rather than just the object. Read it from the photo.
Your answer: 3:37
